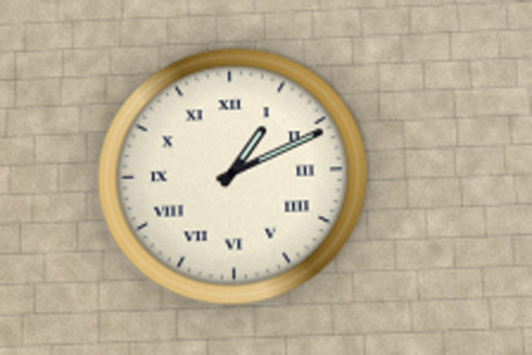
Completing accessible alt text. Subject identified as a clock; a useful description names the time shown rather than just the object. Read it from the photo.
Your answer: 1:11
